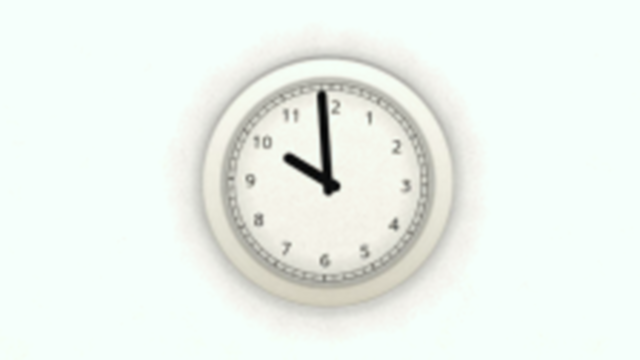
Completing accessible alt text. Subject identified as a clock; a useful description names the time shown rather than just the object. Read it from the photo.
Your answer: 9:59
